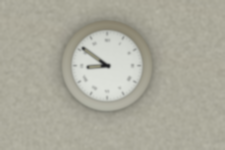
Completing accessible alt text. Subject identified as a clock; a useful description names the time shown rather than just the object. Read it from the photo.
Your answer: 8:51
